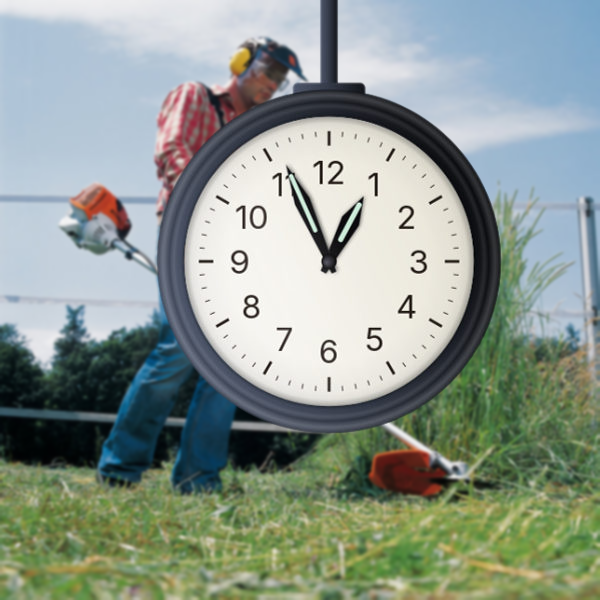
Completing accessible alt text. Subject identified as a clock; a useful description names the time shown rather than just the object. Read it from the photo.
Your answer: 12:56
